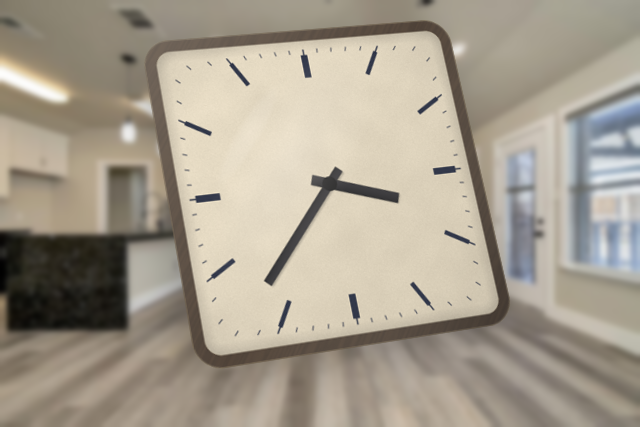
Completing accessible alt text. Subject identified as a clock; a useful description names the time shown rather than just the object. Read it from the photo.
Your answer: 3:37
